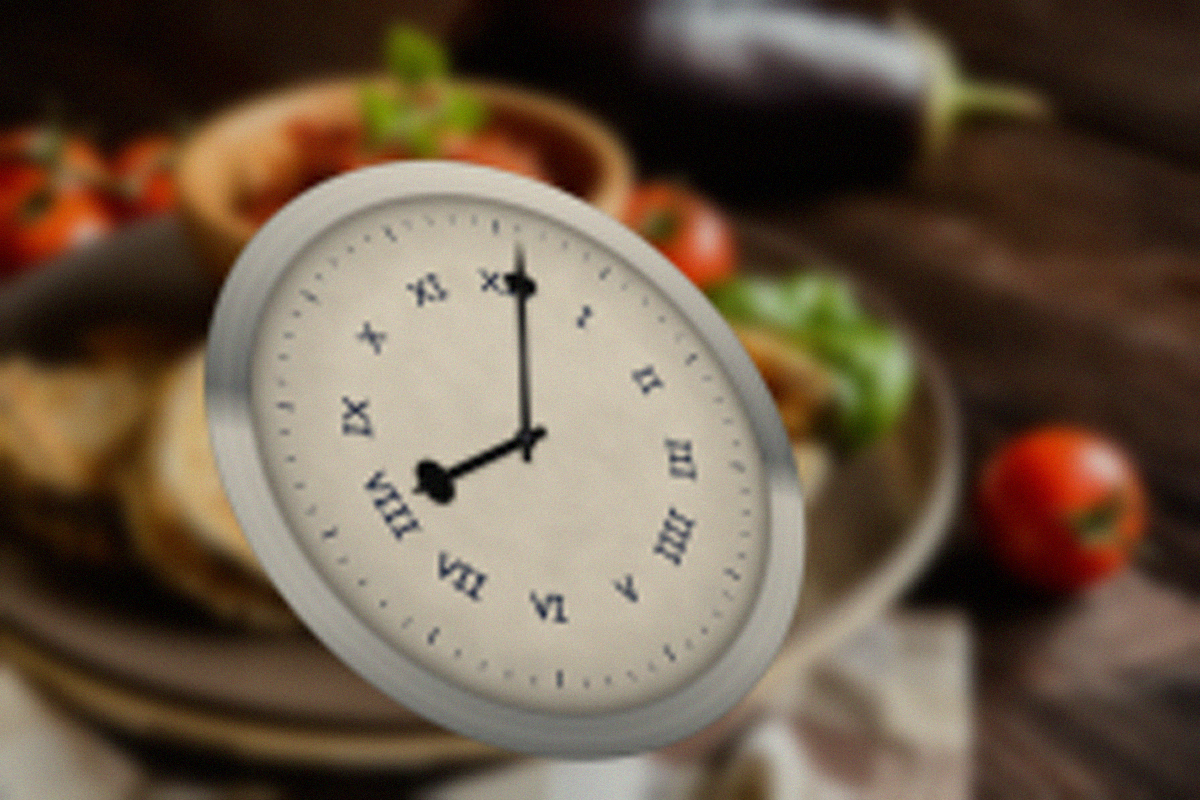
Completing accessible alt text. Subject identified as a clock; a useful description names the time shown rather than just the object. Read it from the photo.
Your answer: 8:01
